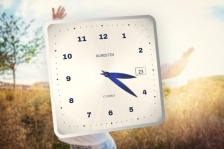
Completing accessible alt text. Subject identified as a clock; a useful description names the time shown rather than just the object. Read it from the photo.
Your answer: 3:22
